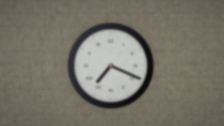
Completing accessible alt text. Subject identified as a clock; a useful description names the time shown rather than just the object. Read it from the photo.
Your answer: 7:19
